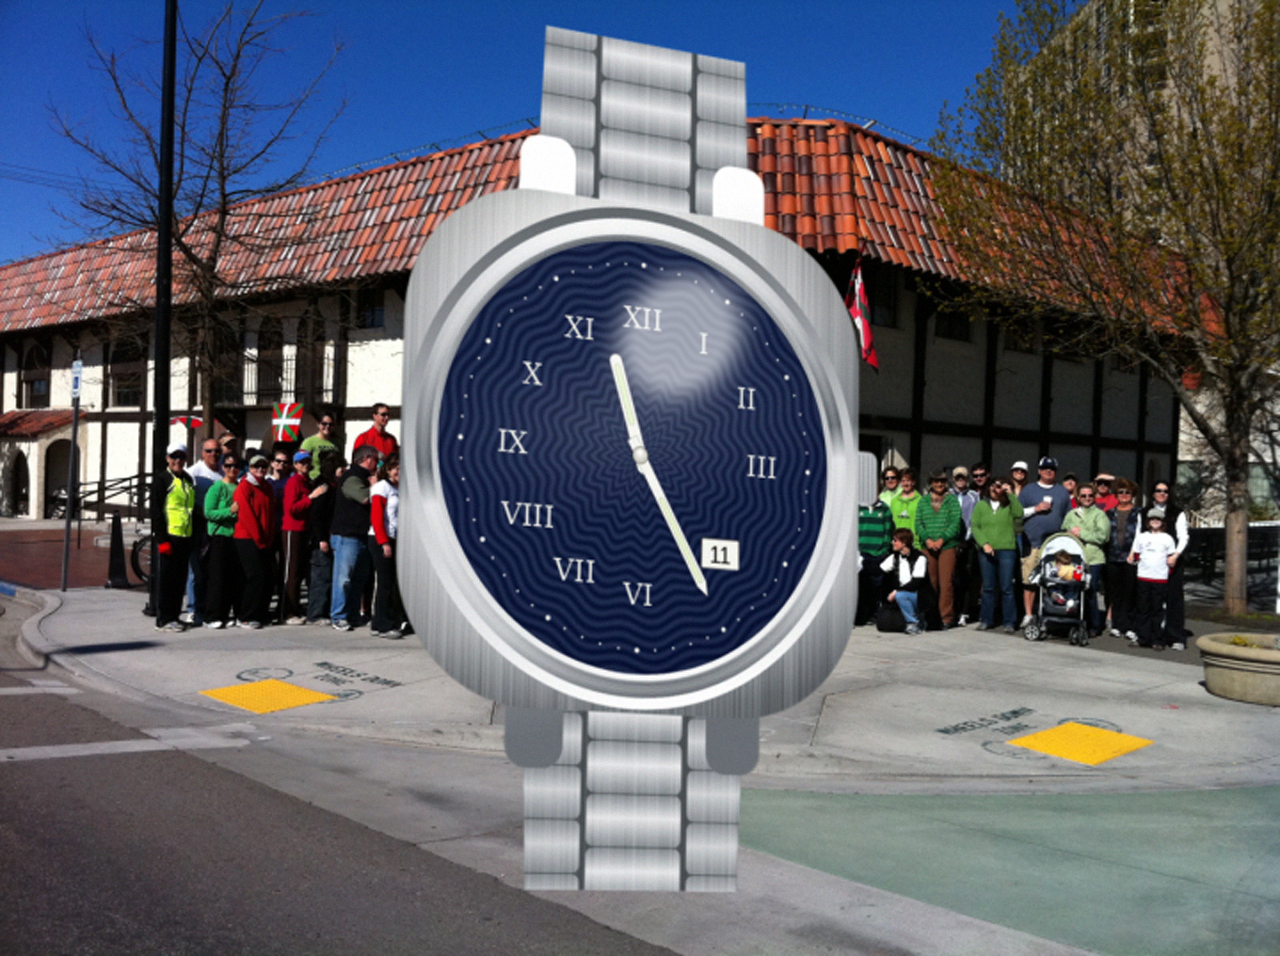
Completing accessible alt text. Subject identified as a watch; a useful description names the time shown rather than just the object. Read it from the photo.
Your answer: 11:25
